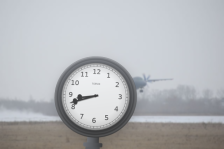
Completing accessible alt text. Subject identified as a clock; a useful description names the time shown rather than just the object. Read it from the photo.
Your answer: 8:42
